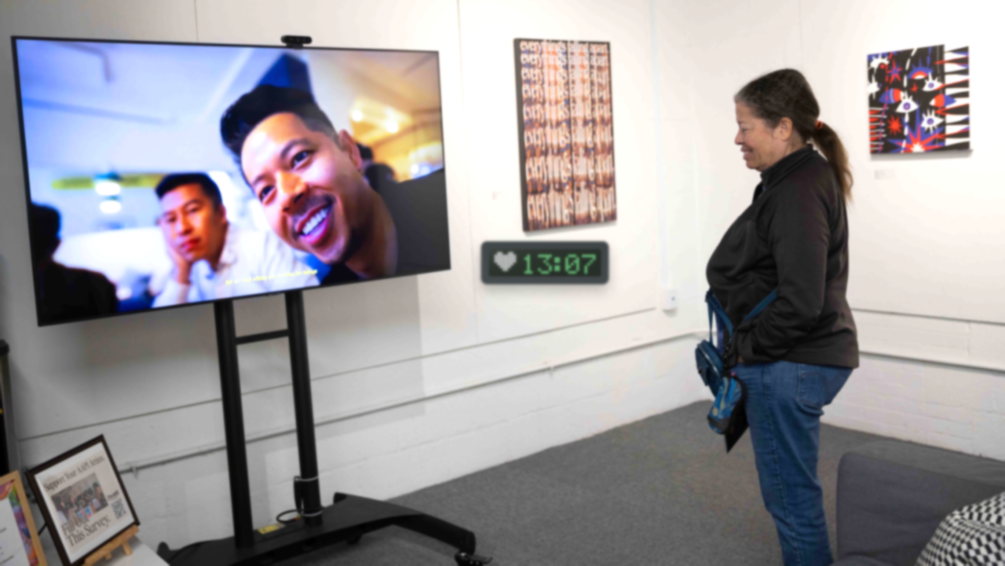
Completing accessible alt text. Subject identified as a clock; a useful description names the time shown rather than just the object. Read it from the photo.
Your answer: 13:07
